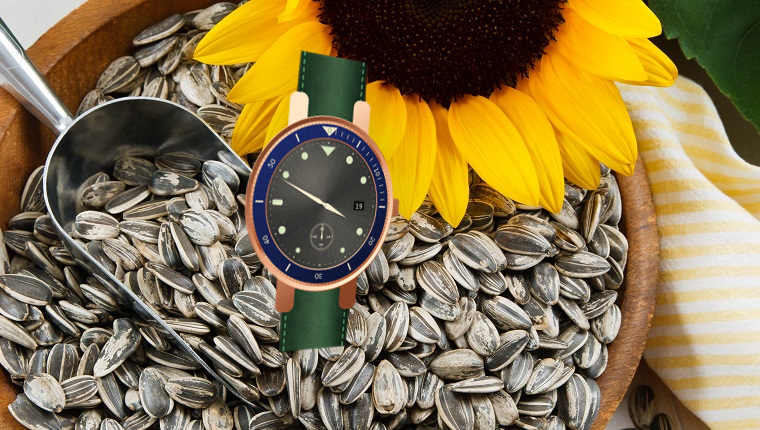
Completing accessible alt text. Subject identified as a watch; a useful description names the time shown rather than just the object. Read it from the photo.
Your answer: 3:49
